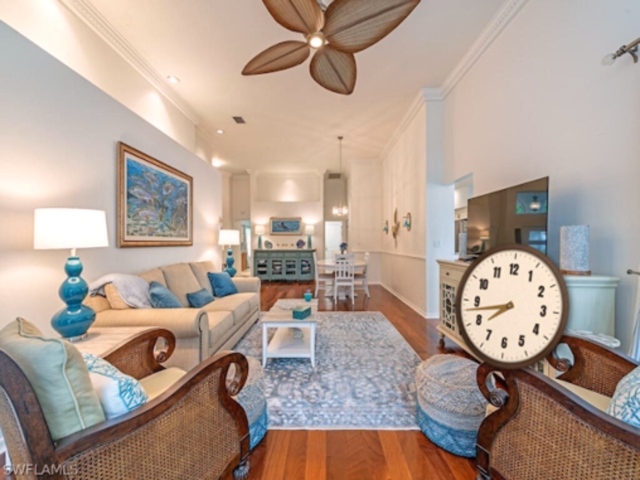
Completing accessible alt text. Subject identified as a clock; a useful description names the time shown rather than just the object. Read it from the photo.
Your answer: 7:43
